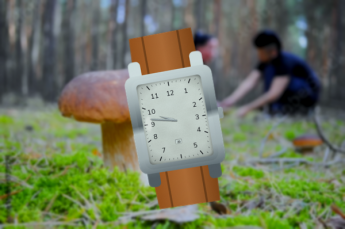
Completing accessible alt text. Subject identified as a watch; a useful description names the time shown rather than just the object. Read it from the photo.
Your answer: 9:47
